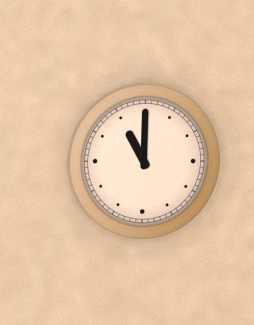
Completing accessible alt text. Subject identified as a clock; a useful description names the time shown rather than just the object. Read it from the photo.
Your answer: 11:00
